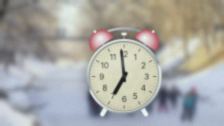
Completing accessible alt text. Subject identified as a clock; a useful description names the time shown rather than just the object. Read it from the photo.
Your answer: 6:59
